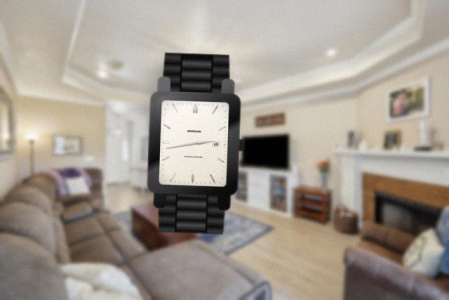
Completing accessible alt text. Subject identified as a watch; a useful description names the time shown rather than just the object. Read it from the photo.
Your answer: 2:43
